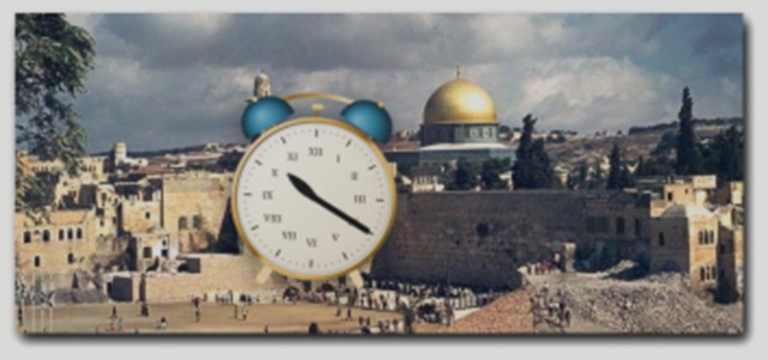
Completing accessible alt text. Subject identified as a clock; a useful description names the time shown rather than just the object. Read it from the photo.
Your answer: 10:20
